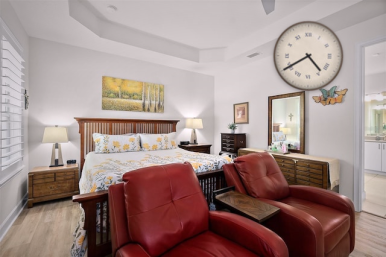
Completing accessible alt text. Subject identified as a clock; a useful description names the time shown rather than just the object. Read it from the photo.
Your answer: 4:40
